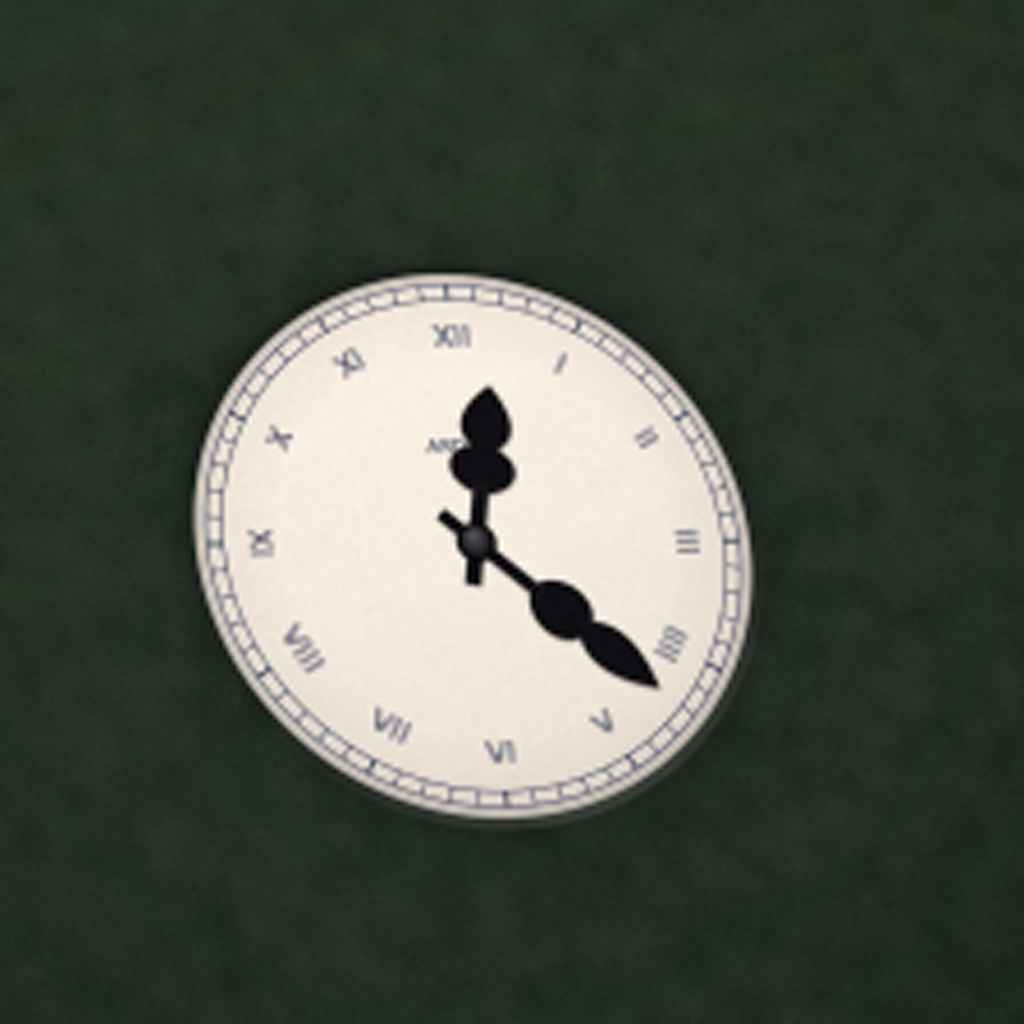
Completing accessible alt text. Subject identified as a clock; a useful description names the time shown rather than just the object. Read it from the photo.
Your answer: 12:22
